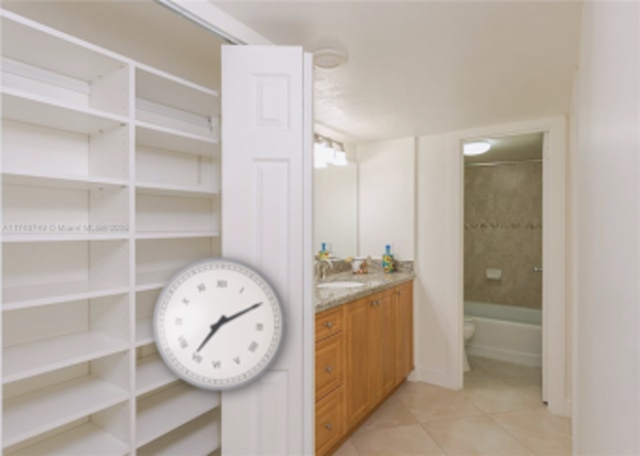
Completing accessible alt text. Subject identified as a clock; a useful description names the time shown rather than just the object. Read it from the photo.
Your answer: 7:10
